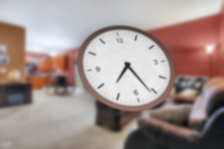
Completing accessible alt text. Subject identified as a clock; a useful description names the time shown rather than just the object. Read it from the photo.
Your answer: 7:26
